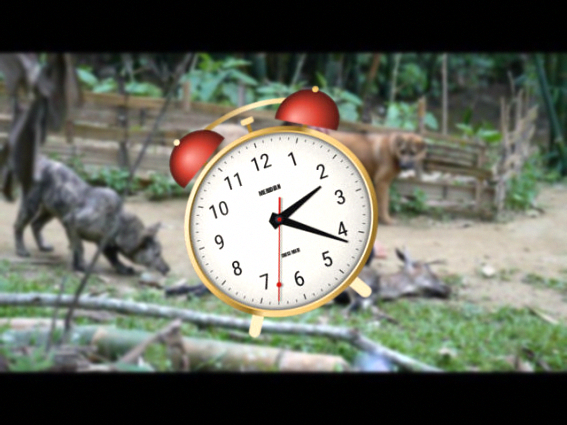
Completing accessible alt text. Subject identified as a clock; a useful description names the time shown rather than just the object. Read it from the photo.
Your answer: 2:21:33
